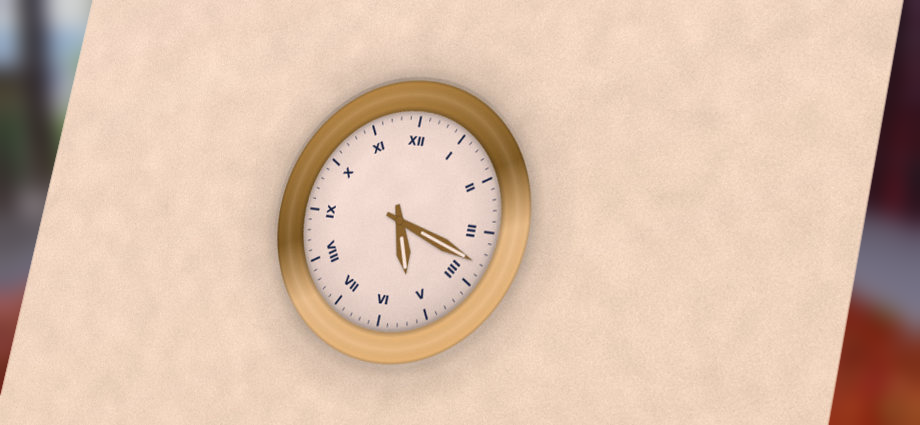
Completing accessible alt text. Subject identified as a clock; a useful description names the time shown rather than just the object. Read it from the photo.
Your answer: 5:18
